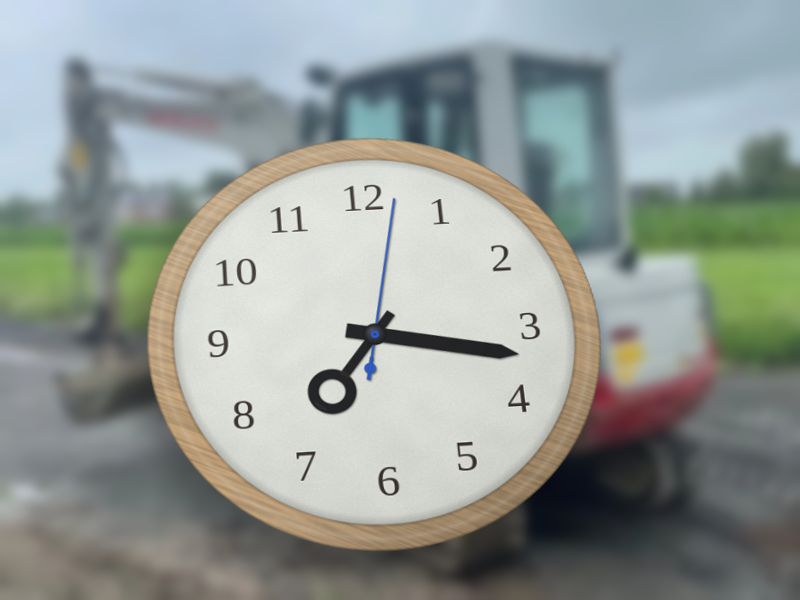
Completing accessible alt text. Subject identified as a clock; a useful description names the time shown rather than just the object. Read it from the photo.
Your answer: 7:17:02
